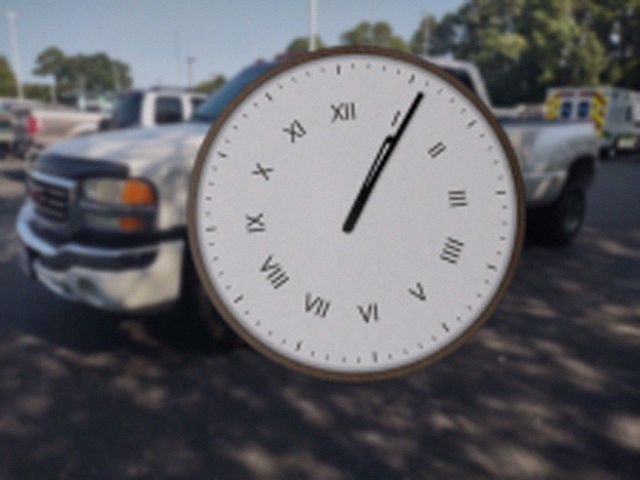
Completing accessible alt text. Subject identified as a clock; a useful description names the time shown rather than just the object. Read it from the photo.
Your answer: 1:06
